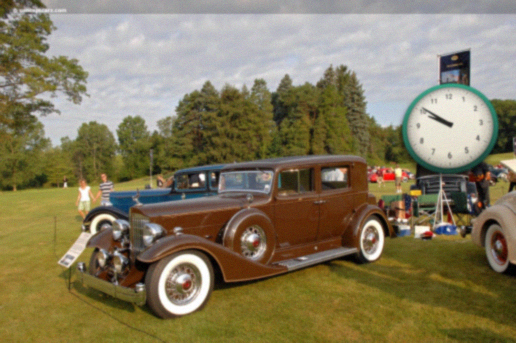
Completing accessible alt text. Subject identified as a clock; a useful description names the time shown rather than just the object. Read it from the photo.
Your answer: 9:51
